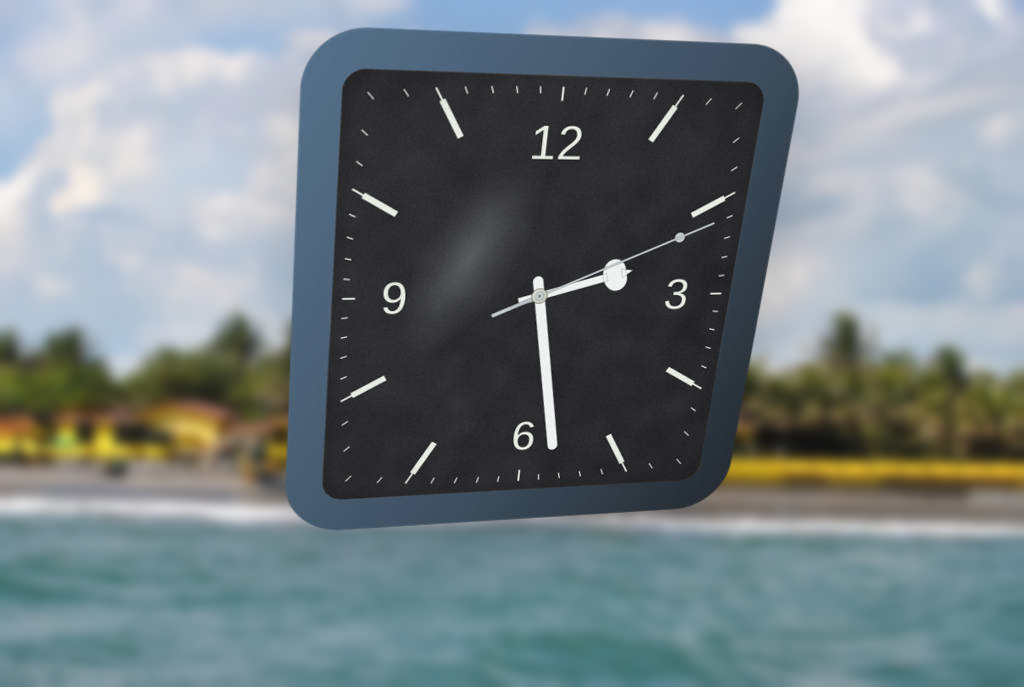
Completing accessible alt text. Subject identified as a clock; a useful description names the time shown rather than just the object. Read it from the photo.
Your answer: 2:28:11
